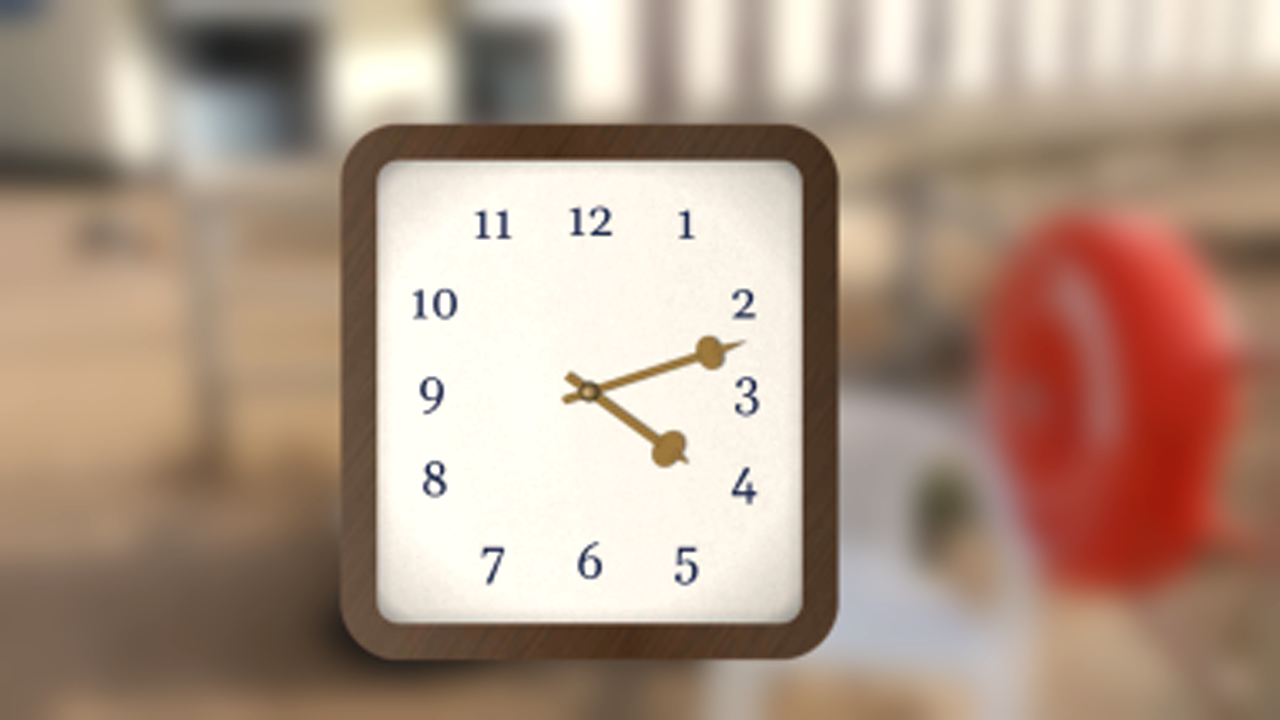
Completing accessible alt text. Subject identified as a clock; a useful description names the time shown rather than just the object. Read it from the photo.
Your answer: 4:12
